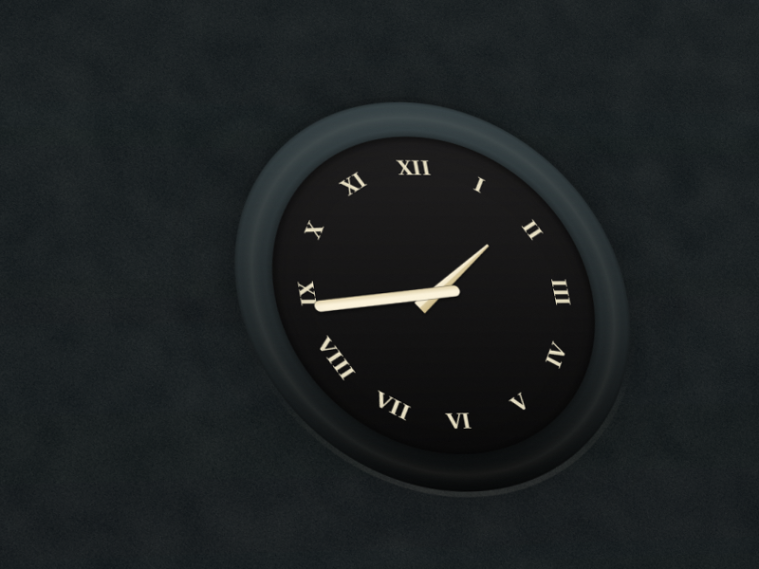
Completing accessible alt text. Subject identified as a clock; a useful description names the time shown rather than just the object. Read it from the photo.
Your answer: 1:44
